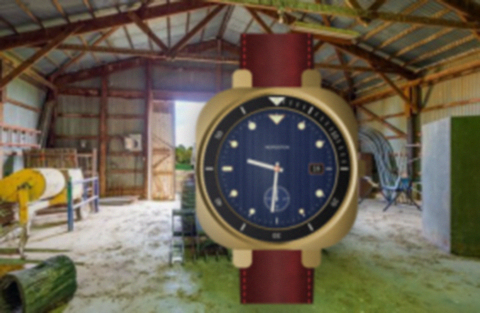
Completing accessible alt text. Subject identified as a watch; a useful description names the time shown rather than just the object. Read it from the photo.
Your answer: 9:31
